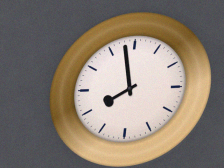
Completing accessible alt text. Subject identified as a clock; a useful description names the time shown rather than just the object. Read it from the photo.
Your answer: 7:58
